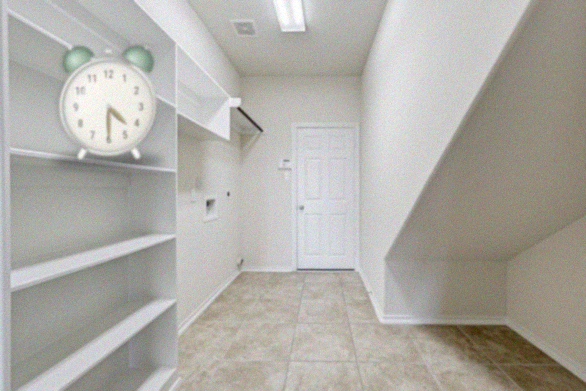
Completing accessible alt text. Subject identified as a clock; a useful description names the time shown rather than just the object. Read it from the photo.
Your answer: 4:30
